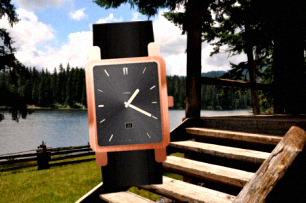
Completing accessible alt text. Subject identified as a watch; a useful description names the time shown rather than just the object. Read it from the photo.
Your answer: 1:20
